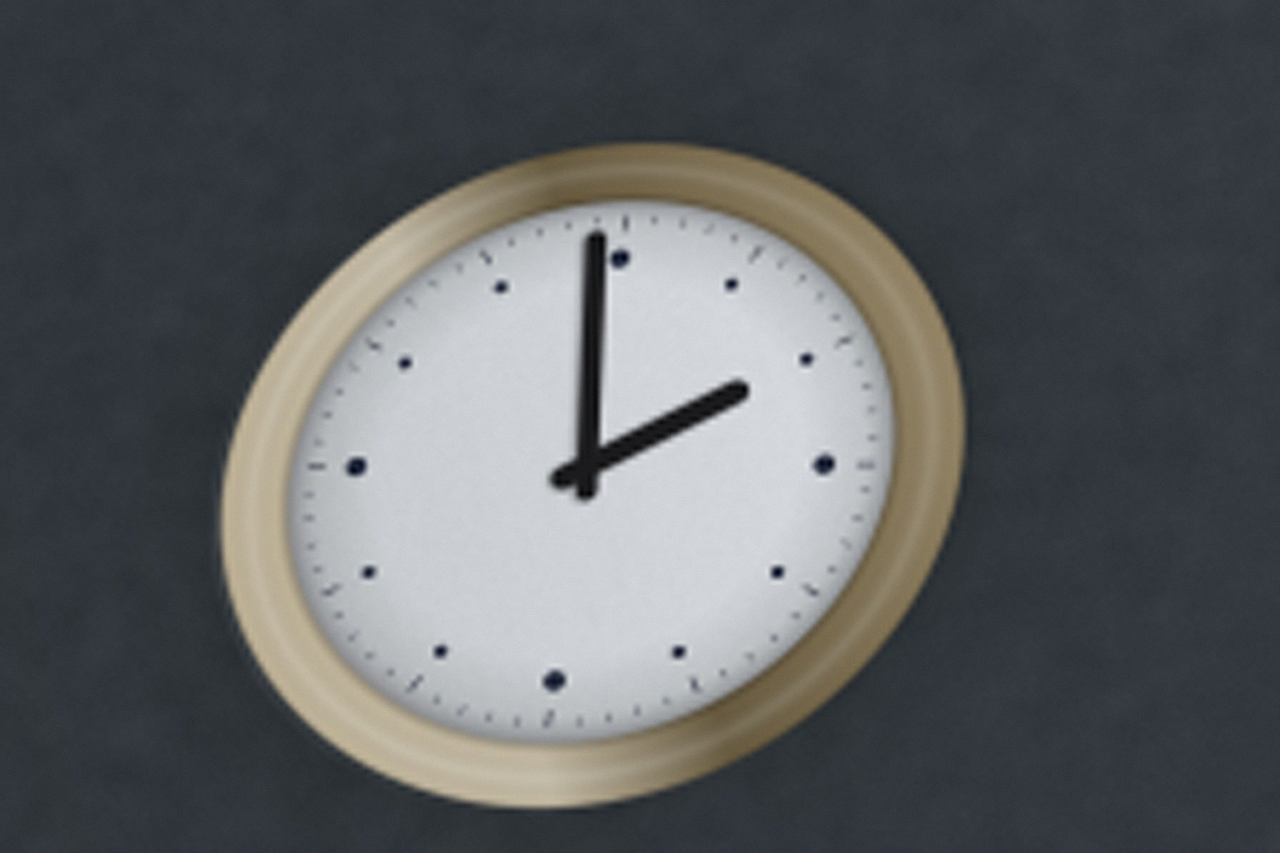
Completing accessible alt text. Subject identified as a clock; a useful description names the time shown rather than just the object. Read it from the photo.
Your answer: 1:59
